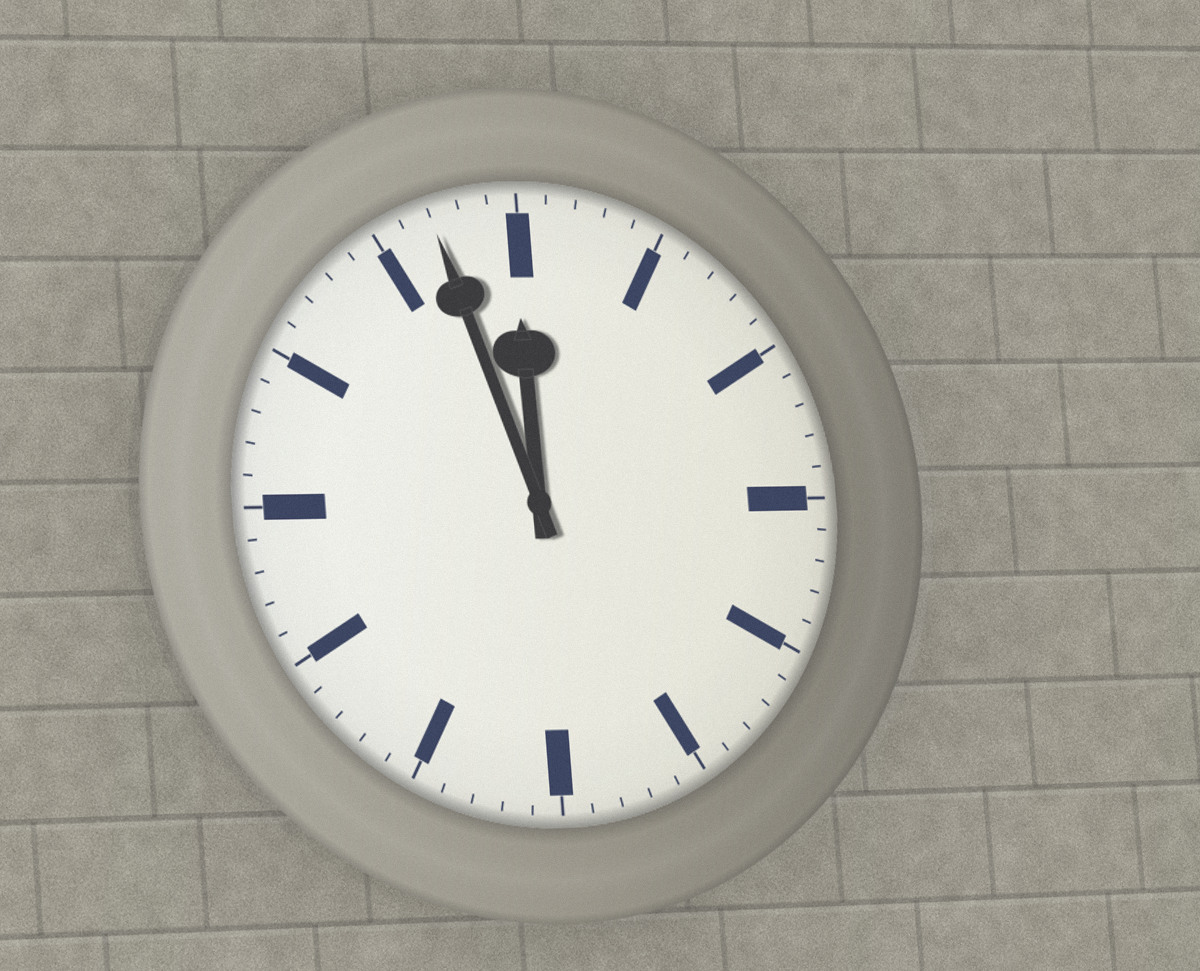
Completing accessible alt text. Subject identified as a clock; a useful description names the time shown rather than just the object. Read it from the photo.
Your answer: 11:57
